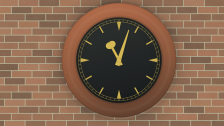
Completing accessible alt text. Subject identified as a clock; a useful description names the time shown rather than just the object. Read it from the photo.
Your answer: 11:03
